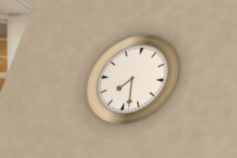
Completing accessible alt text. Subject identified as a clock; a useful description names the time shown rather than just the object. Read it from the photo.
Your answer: 7:28
